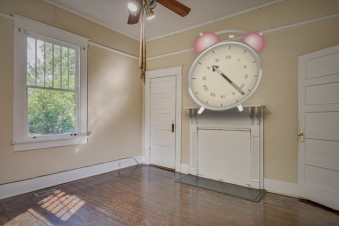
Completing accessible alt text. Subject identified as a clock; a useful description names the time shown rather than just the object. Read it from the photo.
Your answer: 10:22
